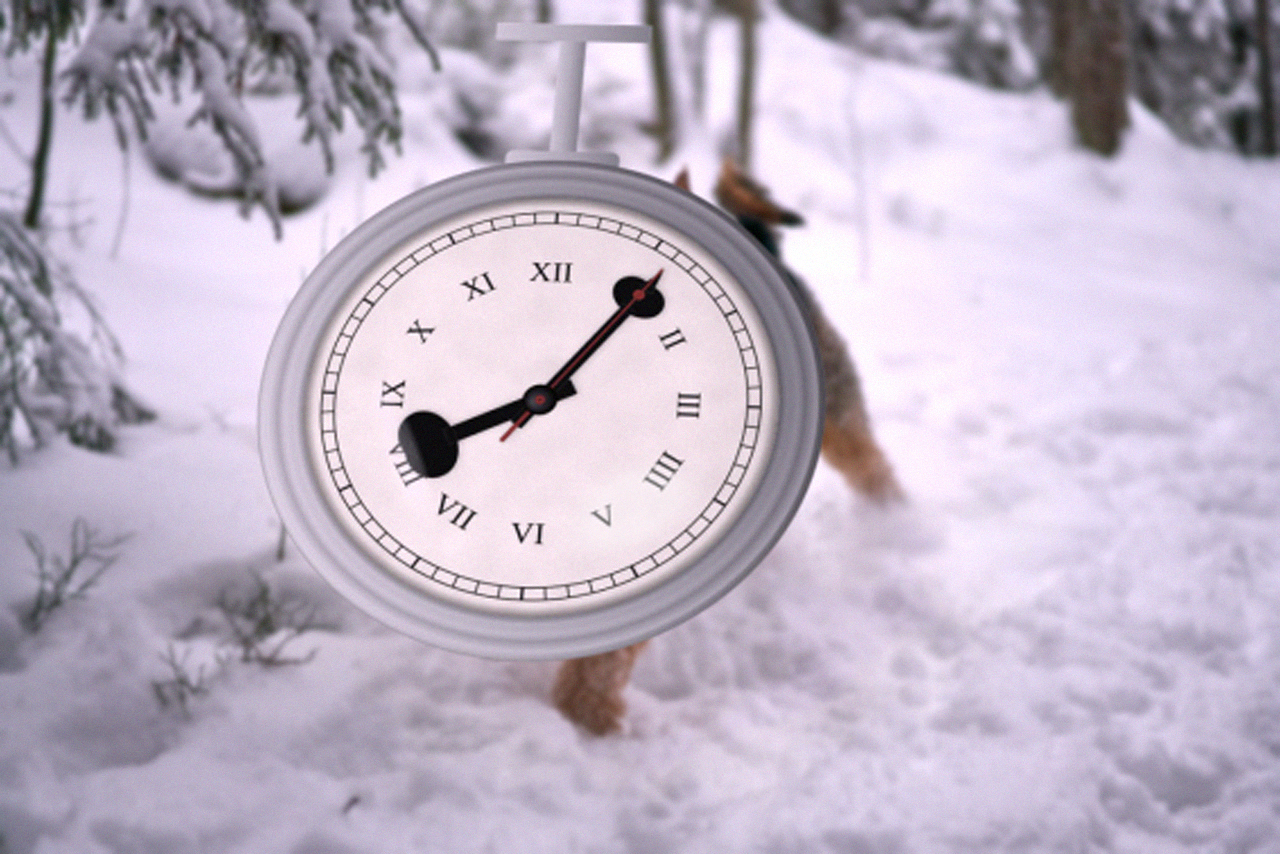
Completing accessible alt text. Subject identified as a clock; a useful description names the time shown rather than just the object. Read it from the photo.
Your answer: 8:06:06
